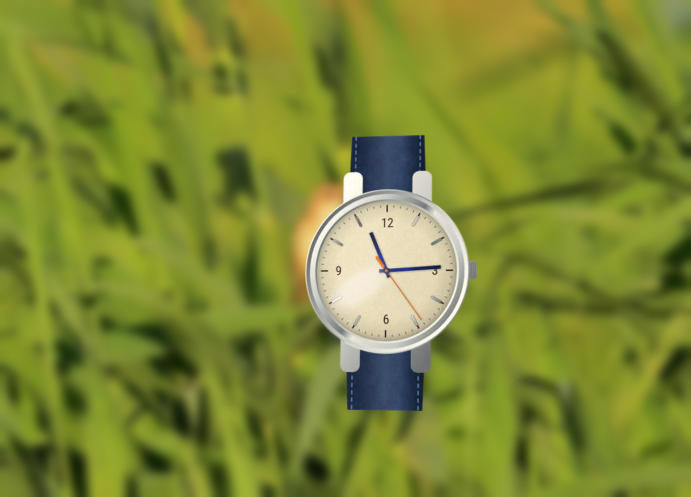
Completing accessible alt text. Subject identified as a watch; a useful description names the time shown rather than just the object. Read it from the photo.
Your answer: 11:14:24
